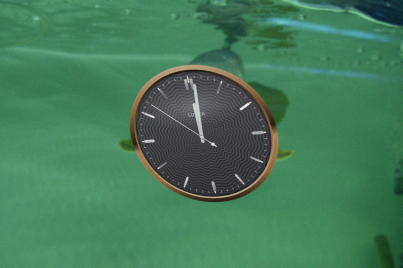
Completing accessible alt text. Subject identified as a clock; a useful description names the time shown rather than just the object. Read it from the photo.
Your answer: 12:00:52
